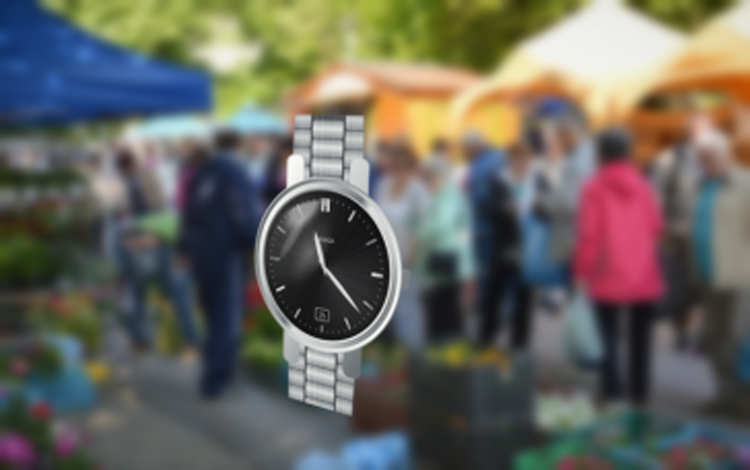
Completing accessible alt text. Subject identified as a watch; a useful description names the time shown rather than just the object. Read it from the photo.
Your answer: 11:22
